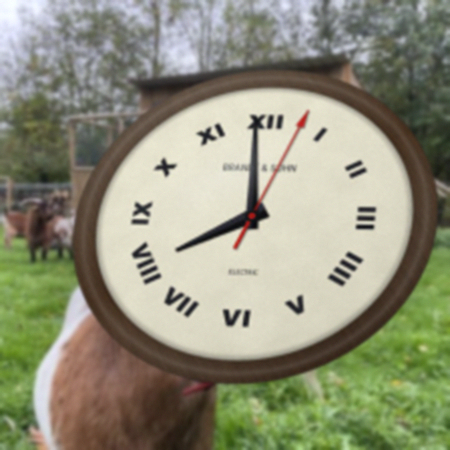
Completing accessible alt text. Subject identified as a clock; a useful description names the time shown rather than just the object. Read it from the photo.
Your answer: 7:59:03
